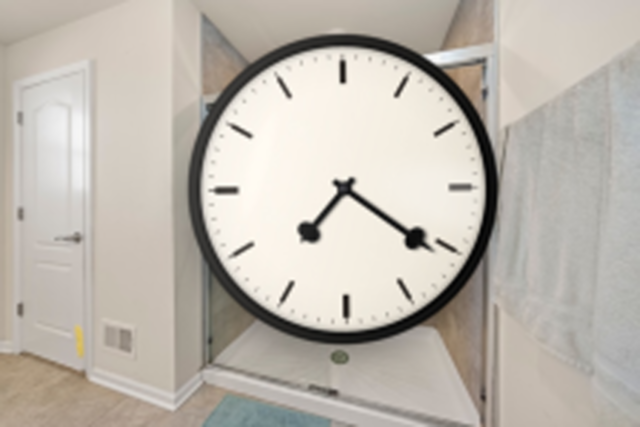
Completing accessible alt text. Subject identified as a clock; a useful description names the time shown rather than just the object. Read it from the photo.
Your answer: 7:21
